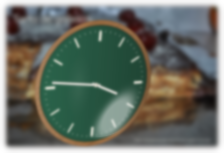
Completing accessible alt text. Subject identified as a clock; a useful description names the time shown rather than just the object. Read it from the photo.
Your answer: 3:46
